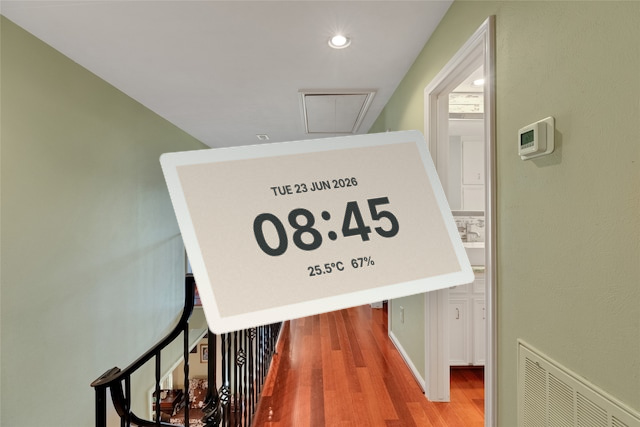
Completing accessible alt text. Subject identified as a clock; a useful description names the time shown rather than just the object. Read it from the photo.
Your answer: 8:45
